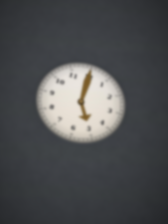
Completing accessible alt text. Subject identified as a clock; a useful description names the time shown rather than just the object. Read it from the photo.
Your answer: 5:00
